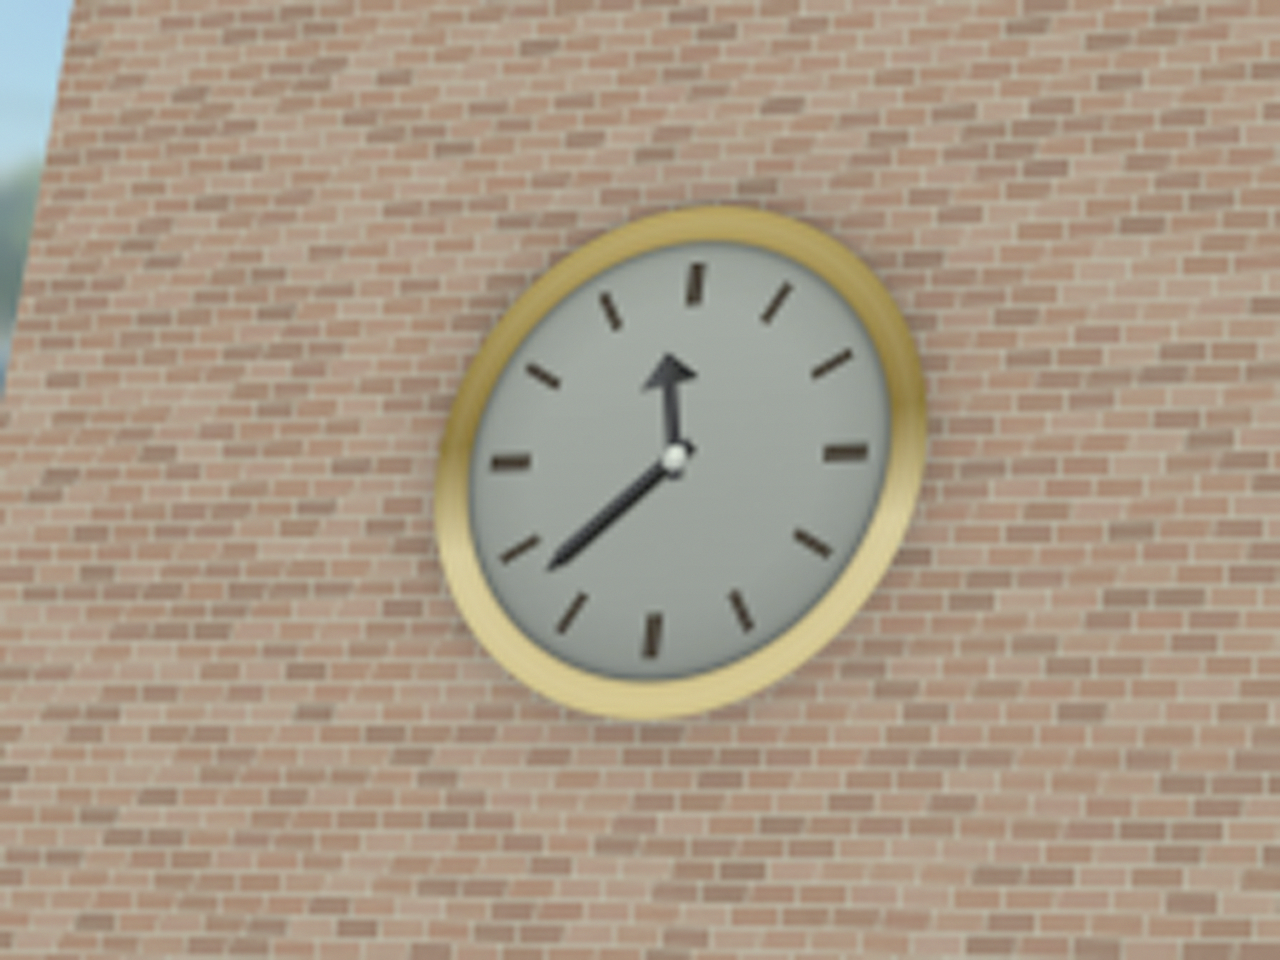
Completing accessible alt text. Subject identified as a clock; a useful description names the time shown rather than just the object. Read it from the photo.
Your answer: 11:38
